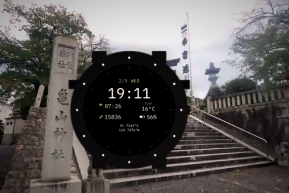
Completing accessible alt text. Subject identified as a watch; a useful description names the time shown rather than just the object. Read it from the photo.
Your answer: 19:11
